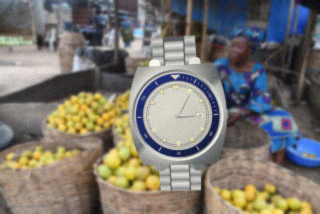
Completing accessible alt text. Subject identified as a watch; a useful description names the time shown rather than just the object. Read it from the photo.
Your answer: 3:05
